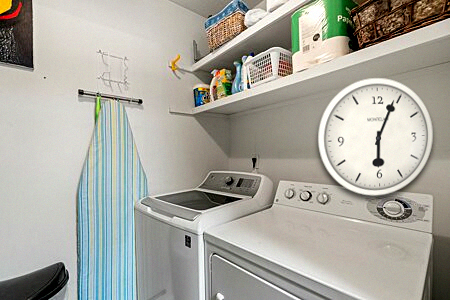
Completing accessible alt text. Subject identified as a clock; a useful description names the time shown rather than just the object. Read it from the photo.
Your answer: 6:04
